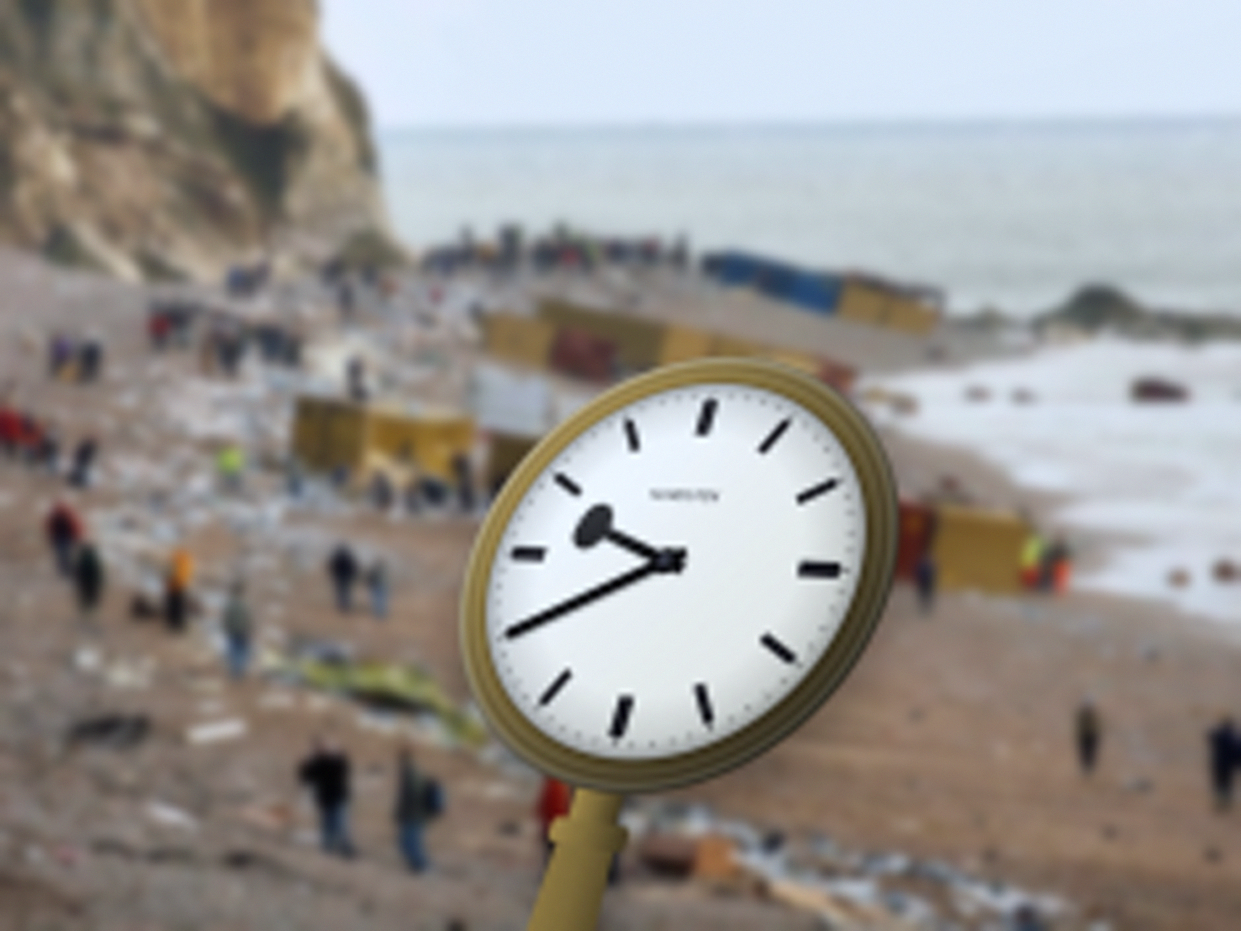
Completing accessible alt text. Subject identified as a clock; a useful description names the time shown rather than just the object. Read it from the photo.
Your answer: 9:40
